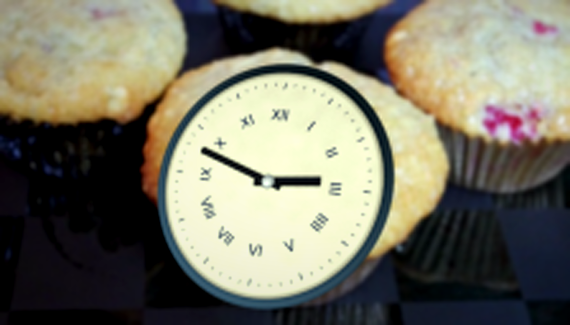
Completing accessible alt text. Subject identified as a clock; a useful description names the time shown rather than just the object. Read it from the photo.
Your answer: 2:48
